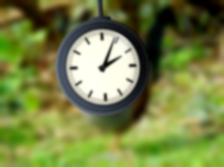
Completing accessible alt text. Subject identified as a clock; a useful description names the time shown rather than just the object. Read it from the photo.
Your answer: 2:04
